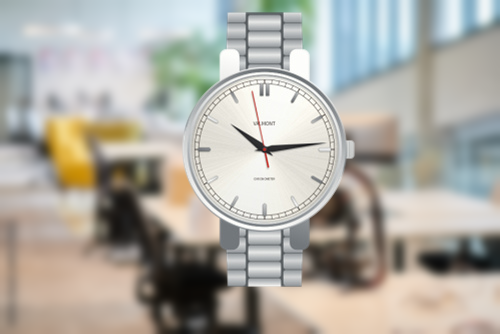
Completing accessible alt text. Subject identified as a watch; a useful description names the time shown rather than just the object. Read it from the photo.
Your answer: 10:13:58
